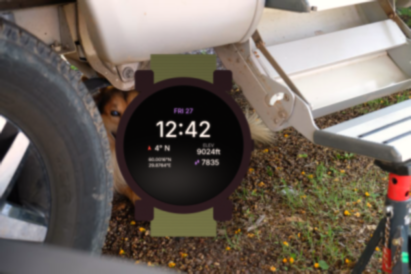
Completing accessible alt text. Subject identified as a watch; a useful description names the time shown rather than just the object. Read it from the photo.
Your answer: 12:42
